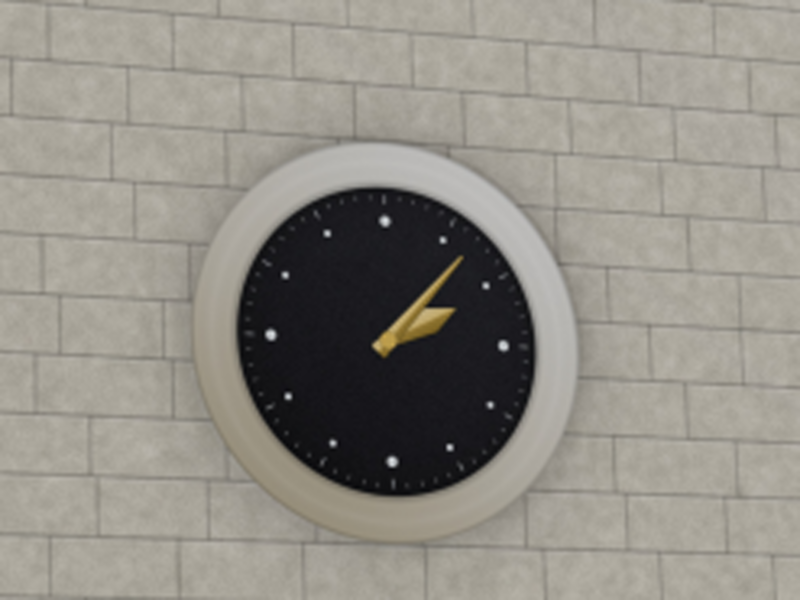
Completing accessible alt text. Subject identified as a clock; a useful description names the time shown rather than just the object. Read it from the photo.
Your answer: 2:07
